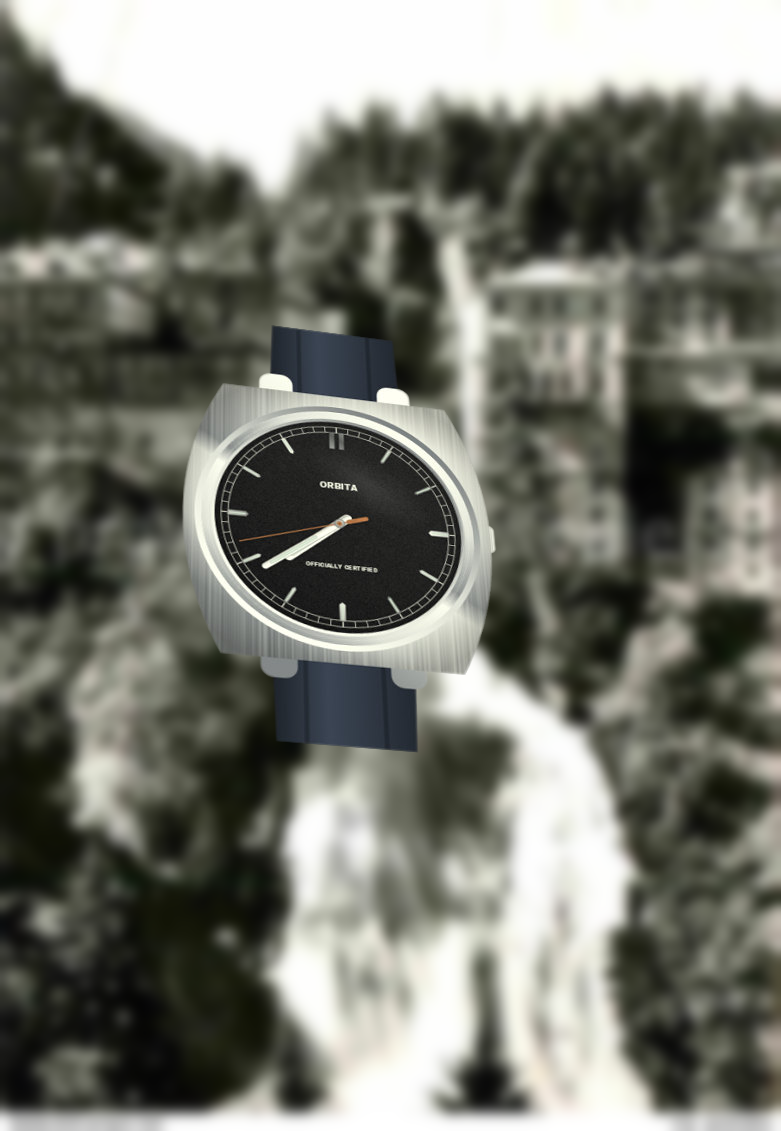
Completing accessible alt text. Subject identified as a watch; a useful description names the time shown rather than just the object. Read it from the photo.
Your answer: 7:38:42
